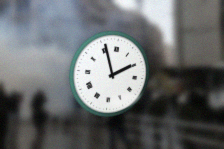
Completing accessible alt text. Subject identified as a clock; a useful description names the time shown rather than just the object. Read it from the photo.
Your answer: 1:56
